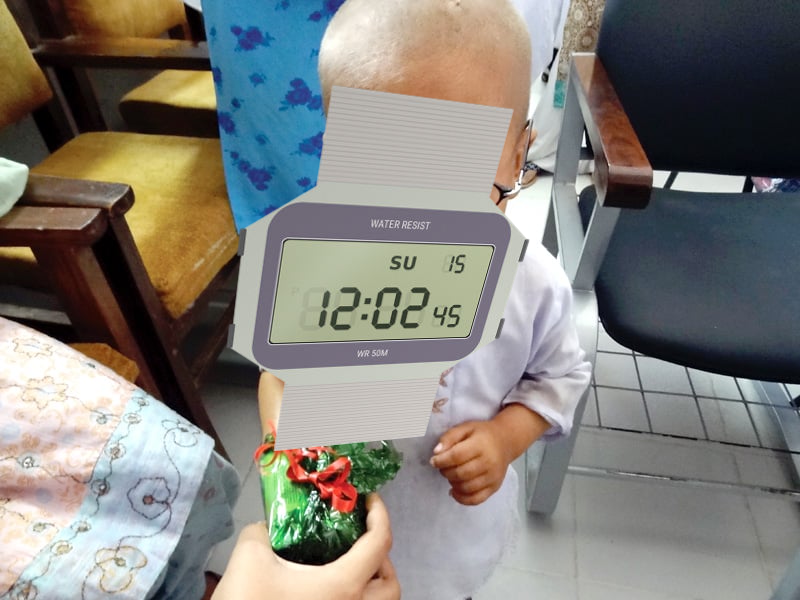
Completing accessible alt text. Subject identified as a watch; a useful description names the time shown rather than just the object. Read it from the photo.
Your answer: 12:02:45
